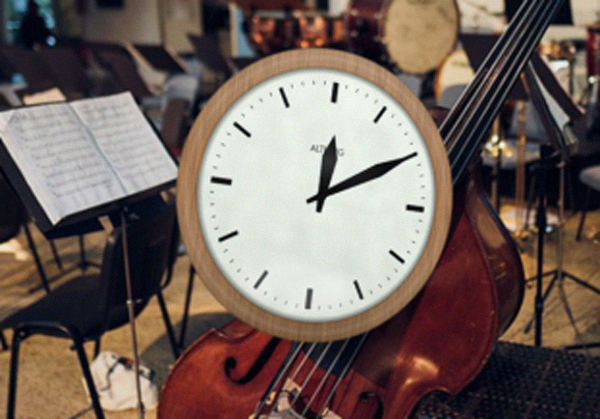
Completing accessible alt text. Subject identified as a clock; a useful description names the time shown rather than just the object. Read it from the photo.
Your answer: 12:10
